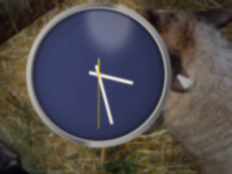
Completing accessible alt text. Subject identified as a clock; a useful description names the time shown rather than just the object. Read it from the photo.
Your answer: 3:27:30
